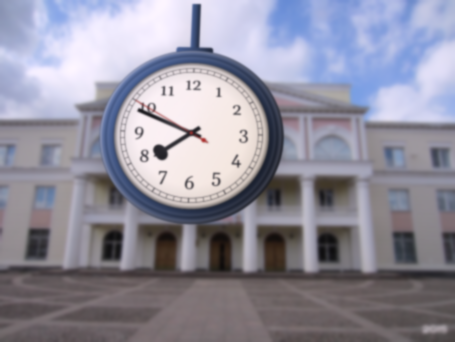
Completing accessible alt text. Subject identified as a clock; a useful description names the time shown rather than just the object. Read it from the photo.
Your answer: 7:48:50
